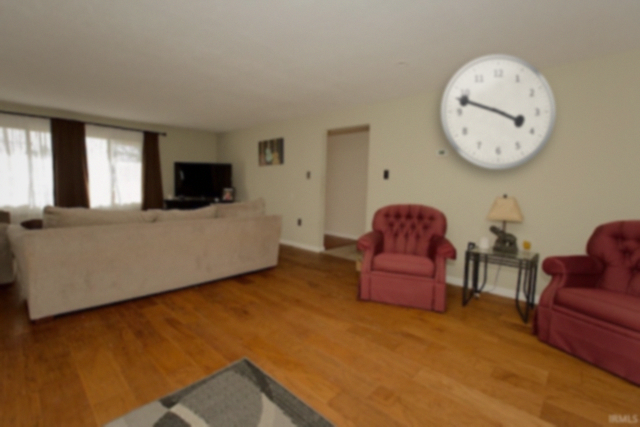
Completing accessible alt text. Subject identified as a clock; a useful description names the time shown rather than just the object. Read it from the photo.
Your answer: 3:48
